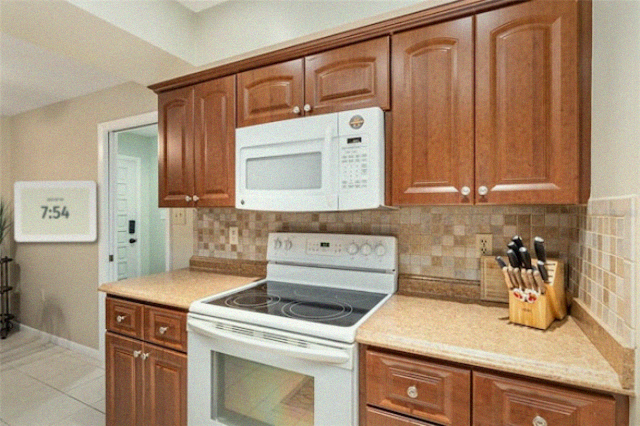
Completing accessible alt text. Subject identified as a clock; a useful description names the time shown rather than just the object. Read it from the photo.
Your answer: 7:54
